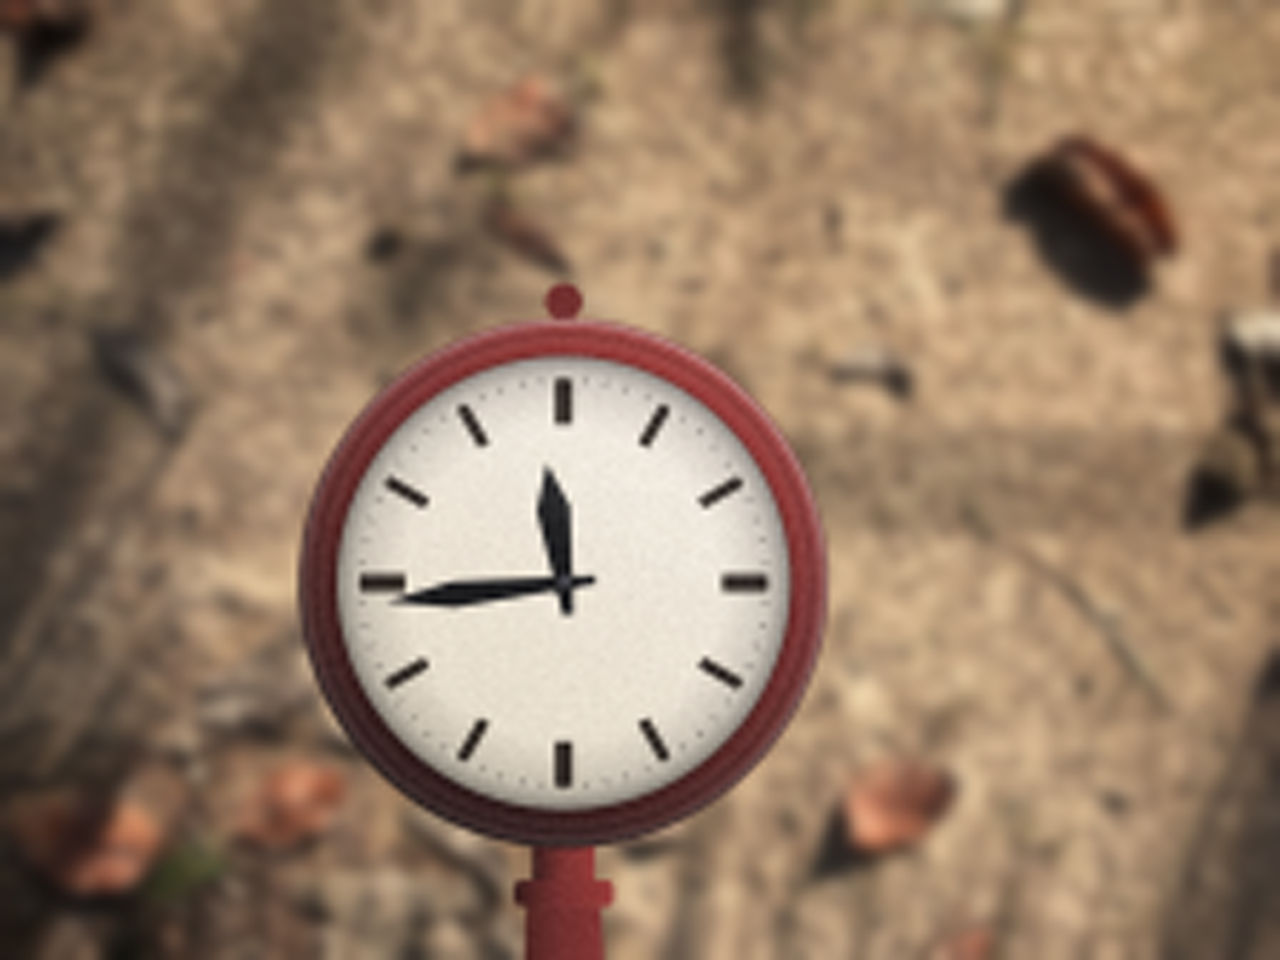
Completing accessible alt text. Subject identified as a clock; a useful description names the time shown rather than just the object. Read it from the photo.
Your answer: 11:44
